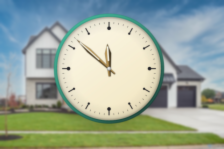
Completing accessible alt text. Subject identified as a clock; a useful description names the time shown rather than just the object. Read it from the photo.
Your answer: 11:52
